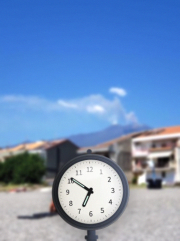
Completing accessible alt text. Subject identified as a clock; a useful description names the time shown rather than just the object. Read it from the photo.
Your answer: 6:51
